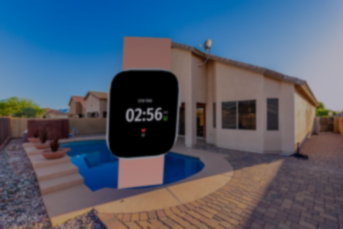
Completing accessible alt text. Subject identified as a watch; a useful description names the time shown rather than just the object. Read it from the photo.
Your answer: 2:56
